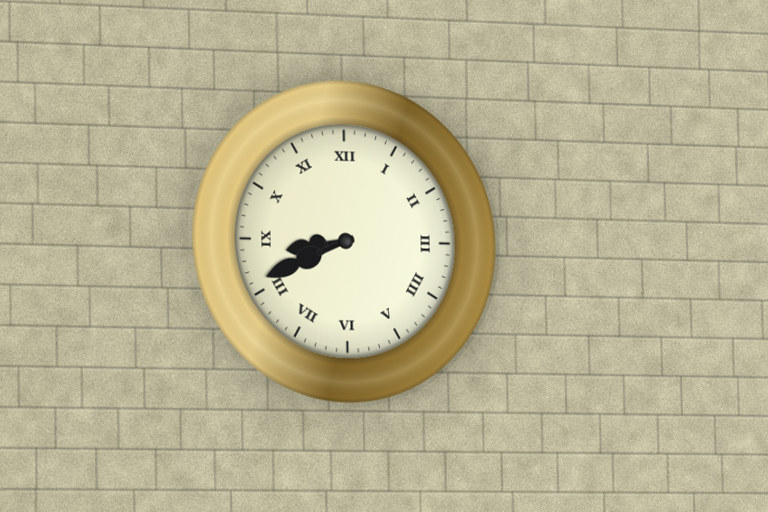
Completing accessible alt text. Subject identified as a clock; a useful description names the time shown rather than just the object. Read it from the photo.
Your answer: 8:41
